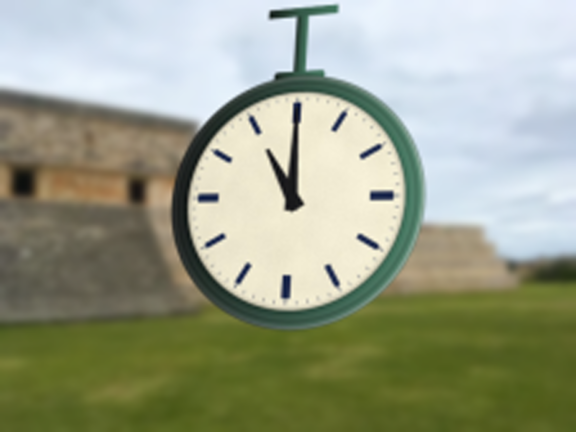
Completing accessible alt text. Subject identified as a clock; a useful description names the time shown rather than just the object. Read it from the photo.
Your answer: 11:00
